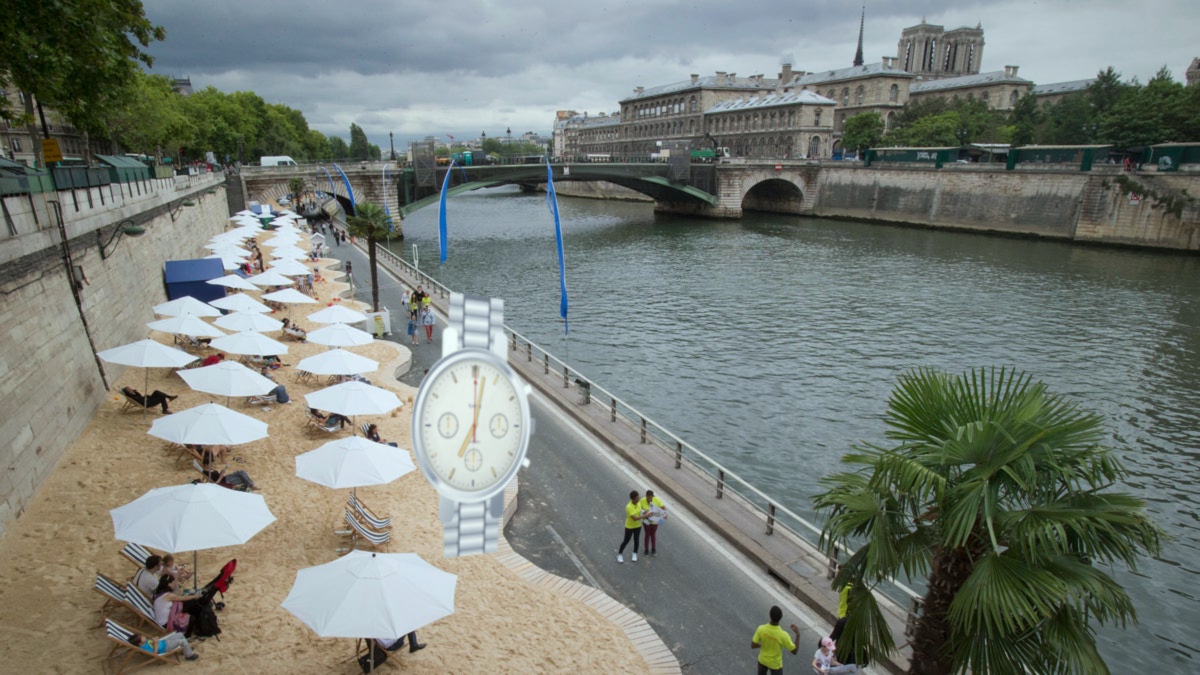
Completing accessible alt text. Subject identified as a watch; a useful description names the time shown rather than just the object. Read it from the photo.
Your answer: 7:02
